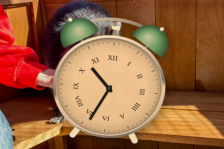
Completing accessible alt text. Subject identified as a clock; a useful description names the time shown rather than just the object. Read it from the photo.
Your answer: 10:34
